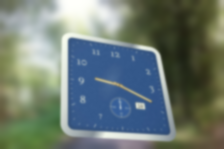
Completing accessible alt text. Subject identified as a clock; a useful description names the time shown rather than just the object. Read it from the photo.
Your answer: 9:19
